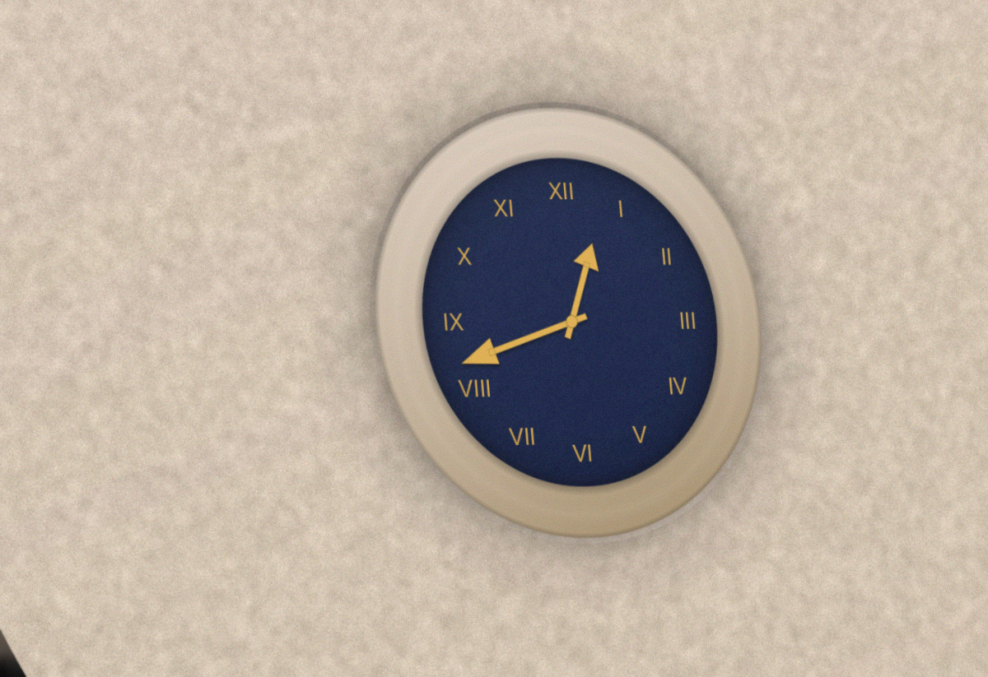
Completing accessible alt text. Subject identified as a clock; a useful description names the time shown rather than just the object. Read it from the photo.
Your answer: 12:42
